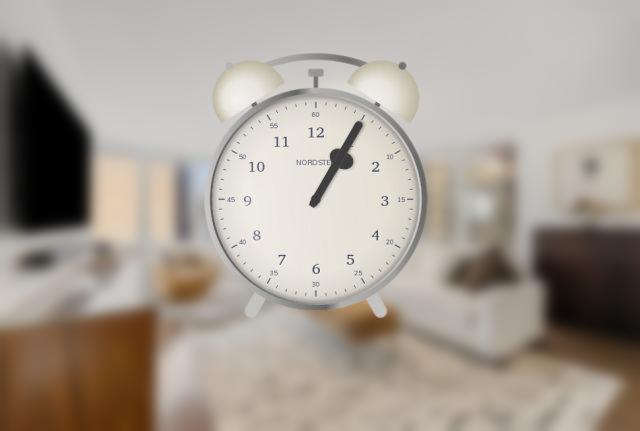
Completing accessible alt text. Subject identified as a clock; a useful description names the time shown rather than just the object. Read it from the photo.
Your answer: 1:05
